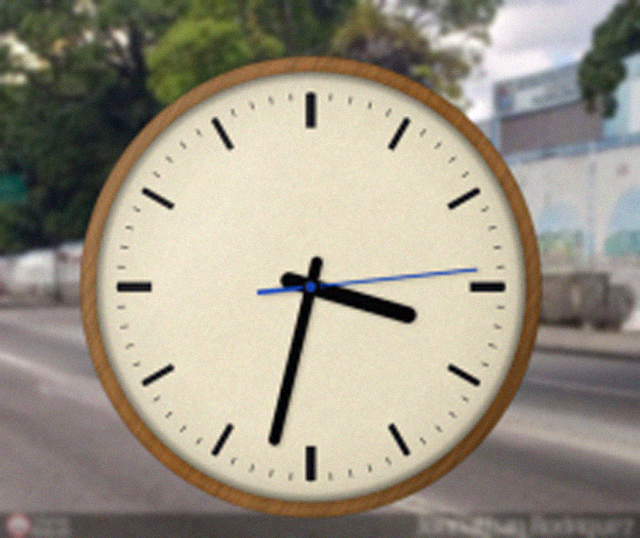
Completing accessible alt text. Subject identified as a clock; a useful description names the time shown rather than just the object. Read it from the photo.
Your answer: 3:32:14
